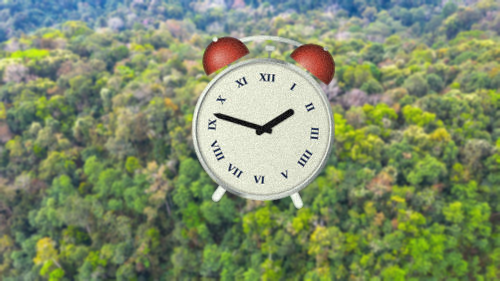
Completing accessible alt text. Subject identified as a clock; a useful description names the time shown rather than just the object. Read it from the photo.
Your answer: 1:47
